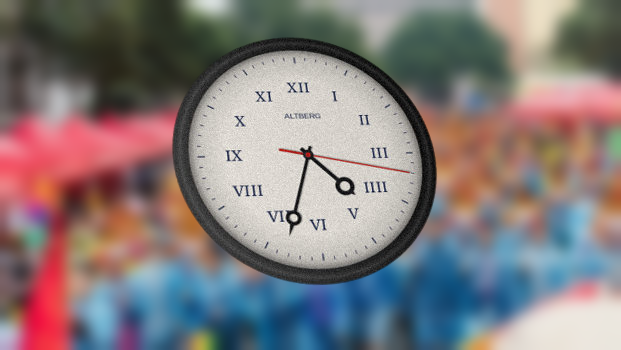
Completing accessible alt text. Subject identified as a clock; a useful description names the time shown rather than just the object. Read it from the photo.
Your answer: 4:33:17
